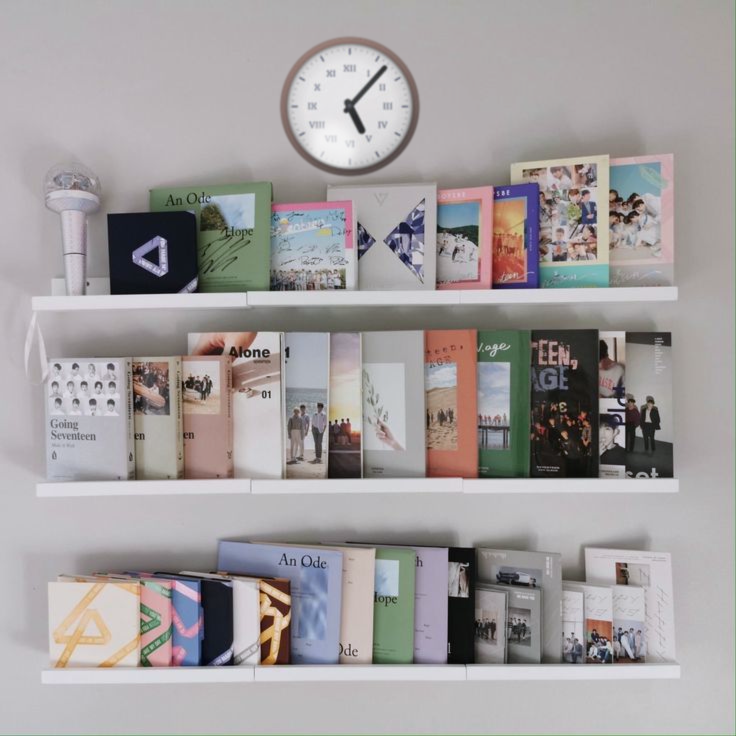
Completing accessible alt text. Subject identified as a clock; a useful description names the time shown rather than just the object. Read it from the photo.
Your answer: 5:07
